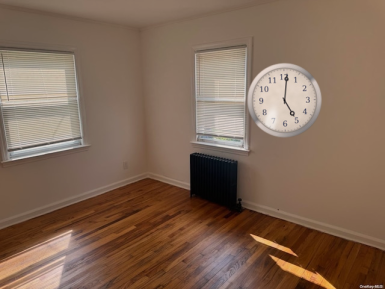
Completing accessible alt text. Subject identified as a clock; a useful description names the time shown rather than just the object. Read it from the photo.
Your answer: 5:01
